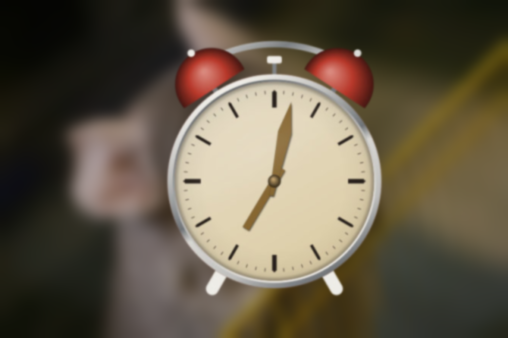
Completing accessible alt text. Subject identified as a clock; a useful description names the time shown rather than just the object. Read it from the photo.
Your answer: 7:02
